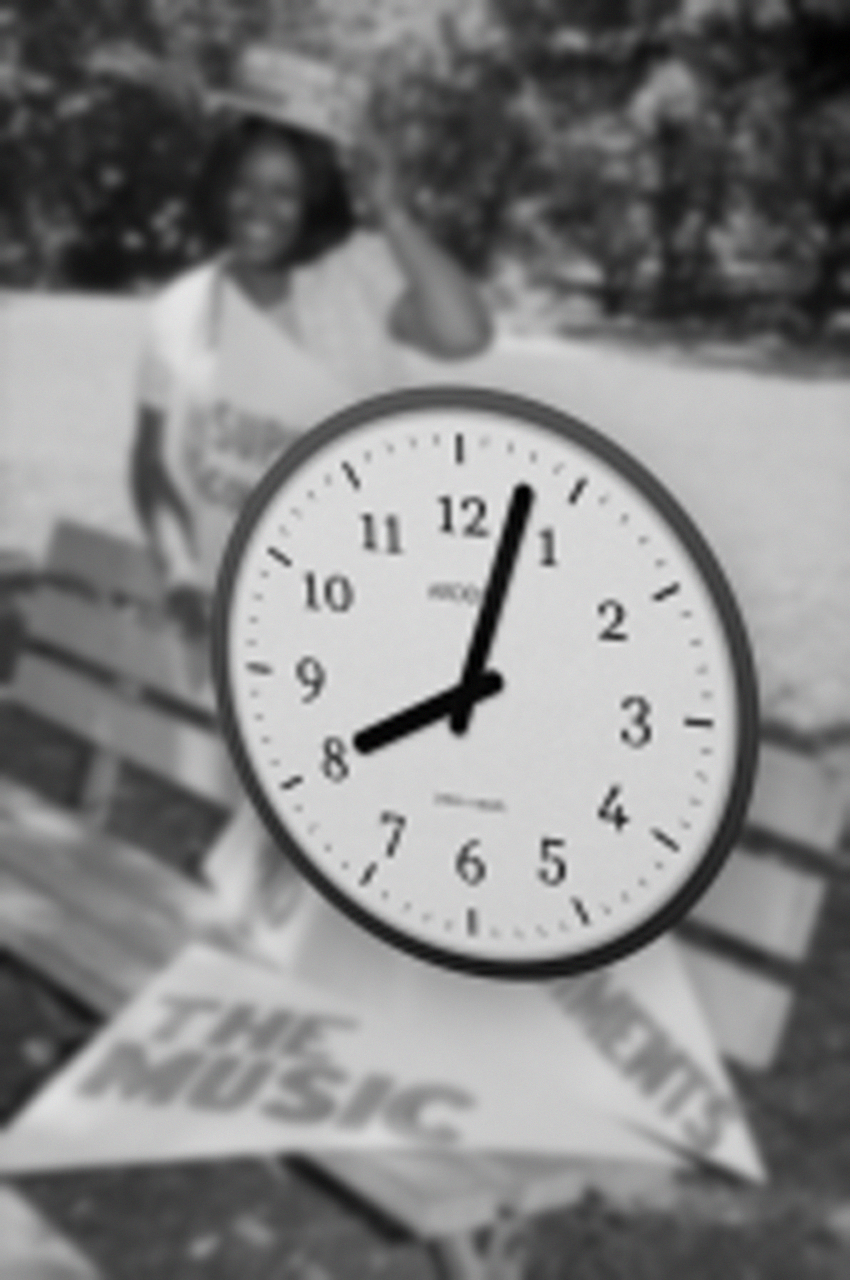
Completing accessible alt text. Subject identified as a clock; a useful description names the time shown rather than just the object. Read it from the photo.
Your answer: 8:03
